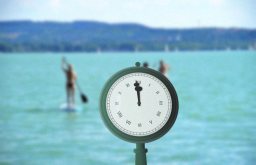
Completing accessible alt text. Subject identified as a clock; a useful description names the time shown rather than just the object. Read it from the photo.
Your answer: 11:59
